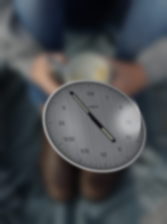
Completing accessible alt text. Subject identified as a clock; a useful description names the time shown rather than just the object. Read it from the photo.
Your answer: 4:55
